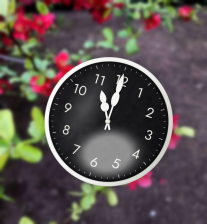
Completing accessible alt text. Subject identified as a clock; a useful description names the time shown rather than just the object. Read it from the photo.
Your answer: 11:00
